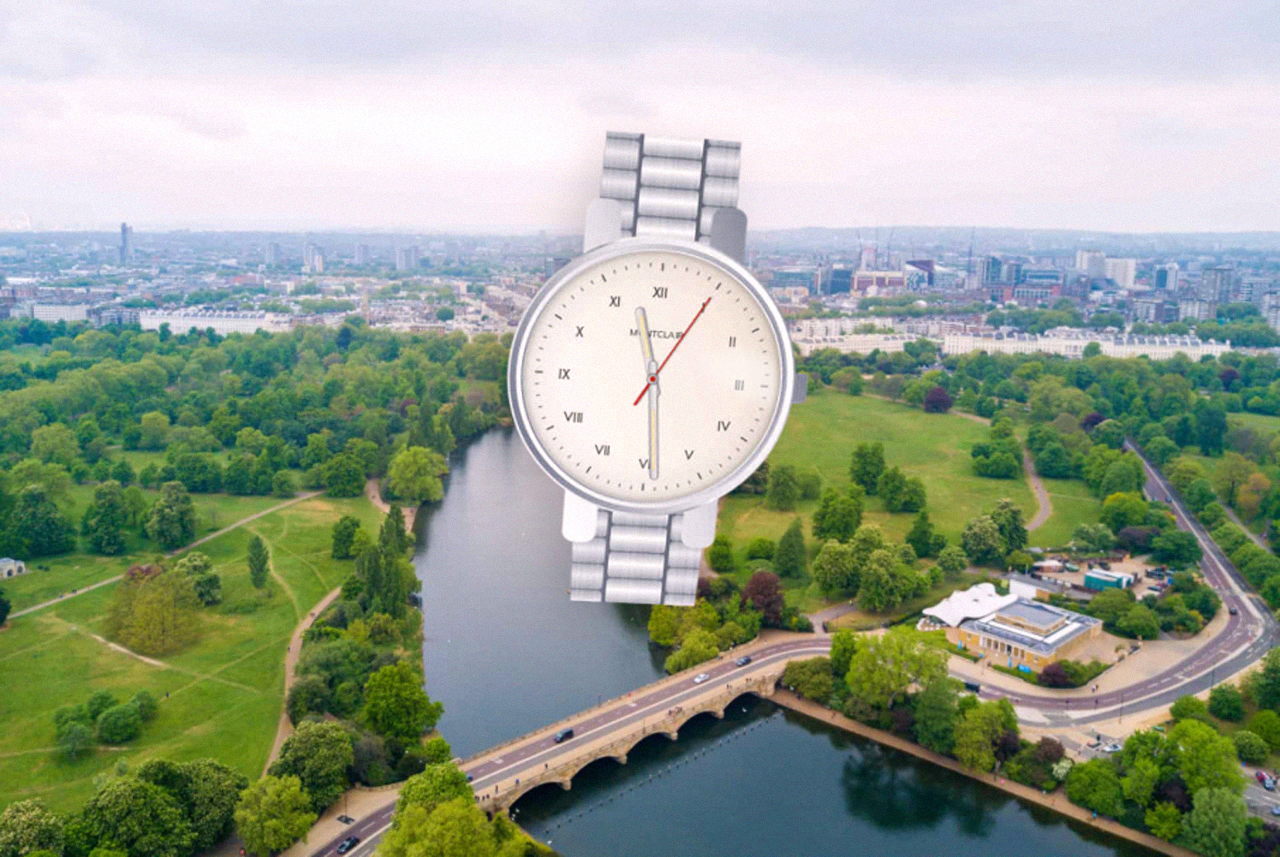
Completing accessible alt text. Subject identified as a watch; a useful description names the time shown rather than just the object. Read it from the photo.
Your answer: 11:29:05
